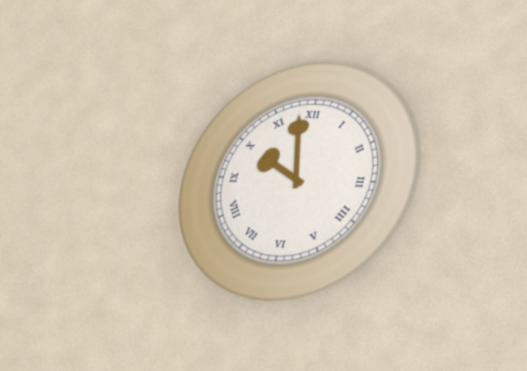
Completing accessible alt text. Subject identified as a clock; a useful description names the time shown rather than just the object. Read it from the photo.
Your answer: 9:58
